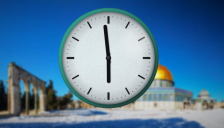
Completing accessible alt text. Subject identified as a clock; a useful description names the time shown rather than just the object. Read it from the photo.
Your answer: 5:59
